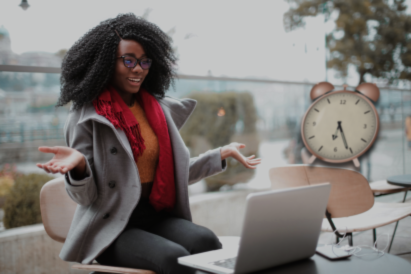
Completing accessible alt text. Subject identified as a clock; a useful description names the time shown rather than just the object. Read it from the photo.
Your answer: 6:26
